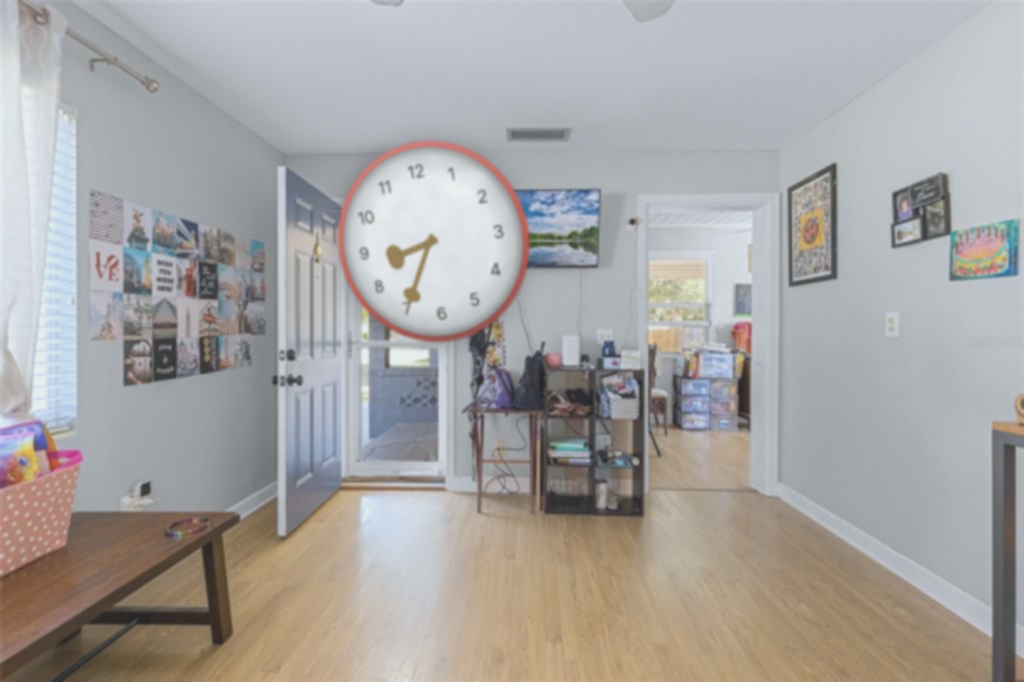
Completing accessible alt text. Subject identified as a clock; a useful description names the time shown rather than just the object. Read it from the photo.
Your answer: 8:35
